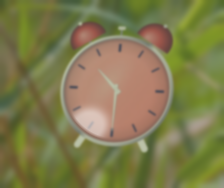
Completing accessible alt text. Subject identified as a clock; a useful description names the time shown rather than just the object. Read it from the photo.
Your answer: 10:30
